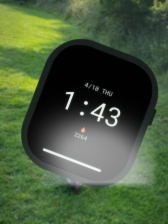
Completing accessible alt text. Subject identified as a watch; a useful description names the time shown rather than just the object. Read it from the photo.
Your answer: 1:43
